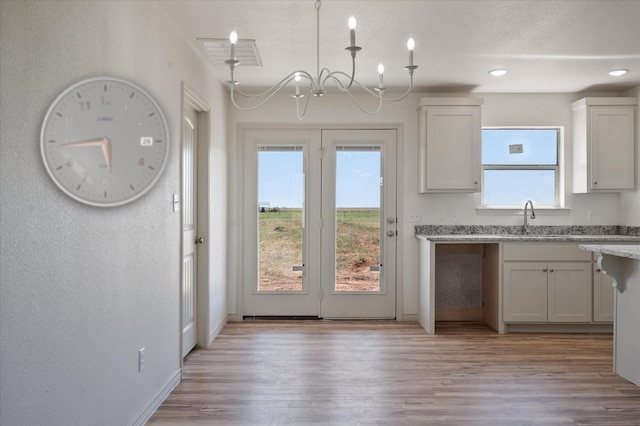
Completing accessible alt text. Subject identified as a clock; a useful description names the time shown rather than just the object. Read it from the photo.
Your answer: 5:44
